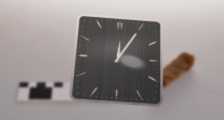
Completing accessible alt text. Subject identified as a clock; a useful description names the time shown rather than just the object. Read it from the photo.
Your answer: 12:05
